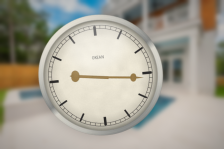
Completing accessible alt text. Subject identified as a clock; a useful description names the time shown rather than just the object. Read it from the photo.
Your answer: 9:16
